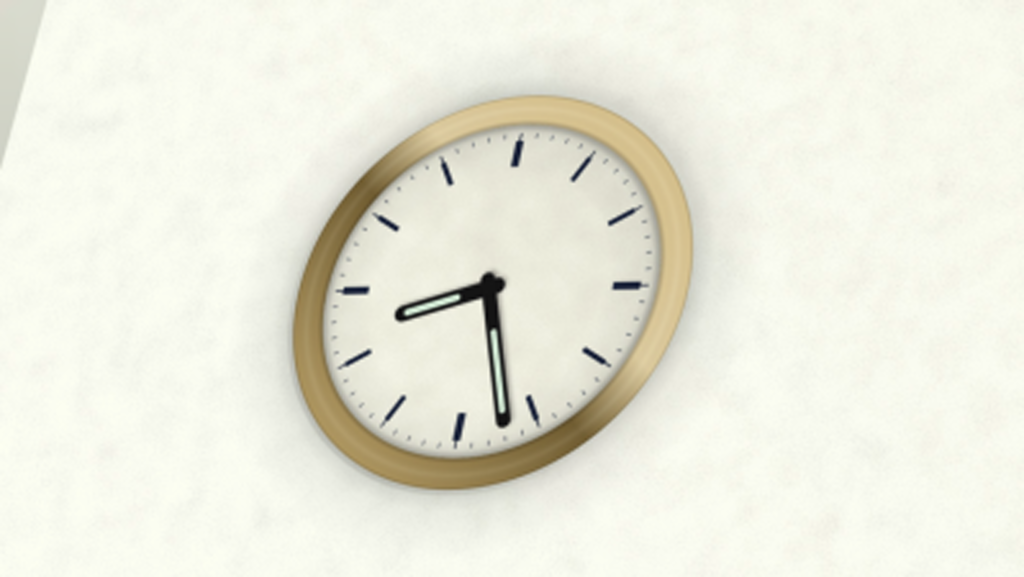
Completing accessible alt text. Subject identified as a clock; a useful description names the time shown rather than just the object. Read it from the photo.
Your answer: 8:27
